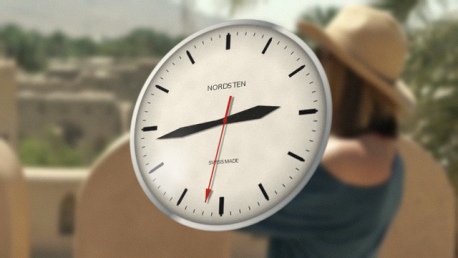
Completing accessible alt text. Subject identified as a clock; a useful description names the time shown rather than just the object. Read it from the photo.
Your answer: 2:43:32
